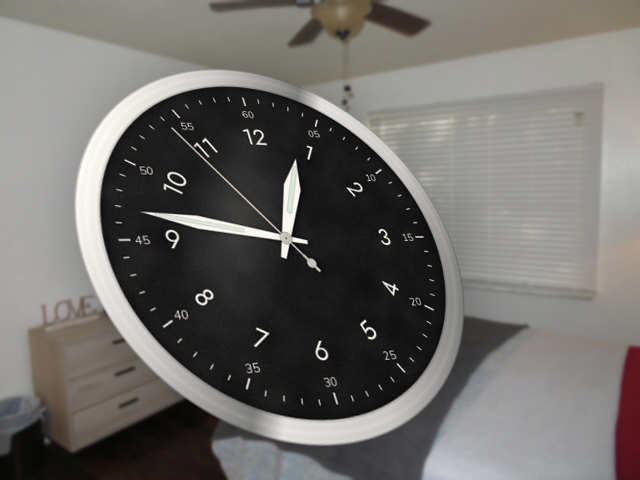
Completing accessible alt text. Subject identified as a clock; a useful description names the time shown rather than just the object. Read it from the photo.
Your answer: 12:46:54
